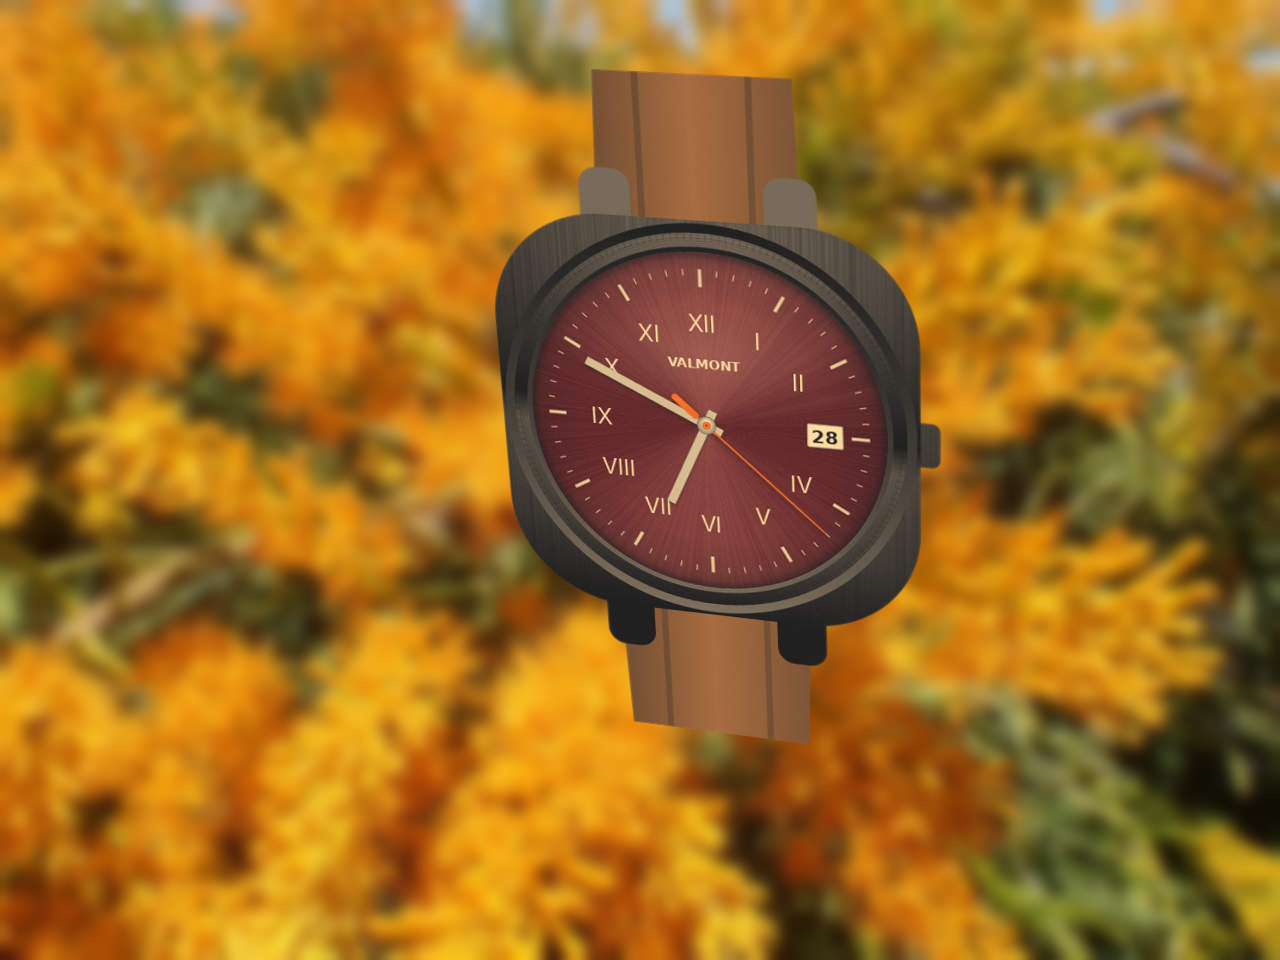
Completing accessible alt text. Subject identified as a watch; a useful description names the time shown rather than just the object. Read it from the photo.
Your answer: 6:49:22
